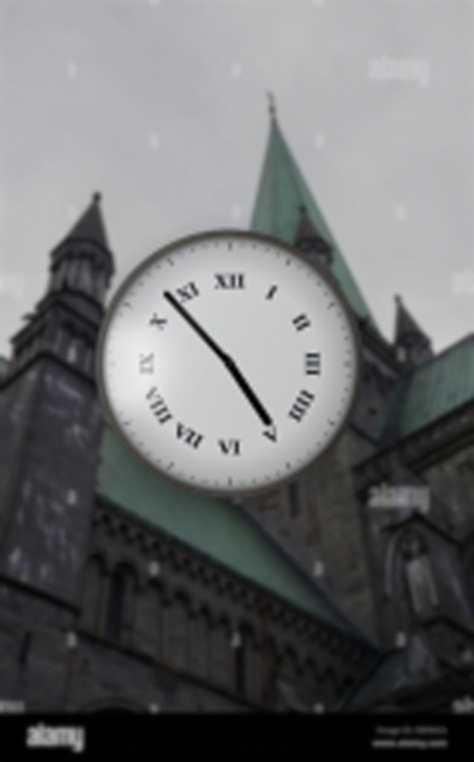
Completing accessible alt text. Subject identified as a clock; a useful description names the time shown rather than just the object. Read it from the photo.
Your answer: 4:53
